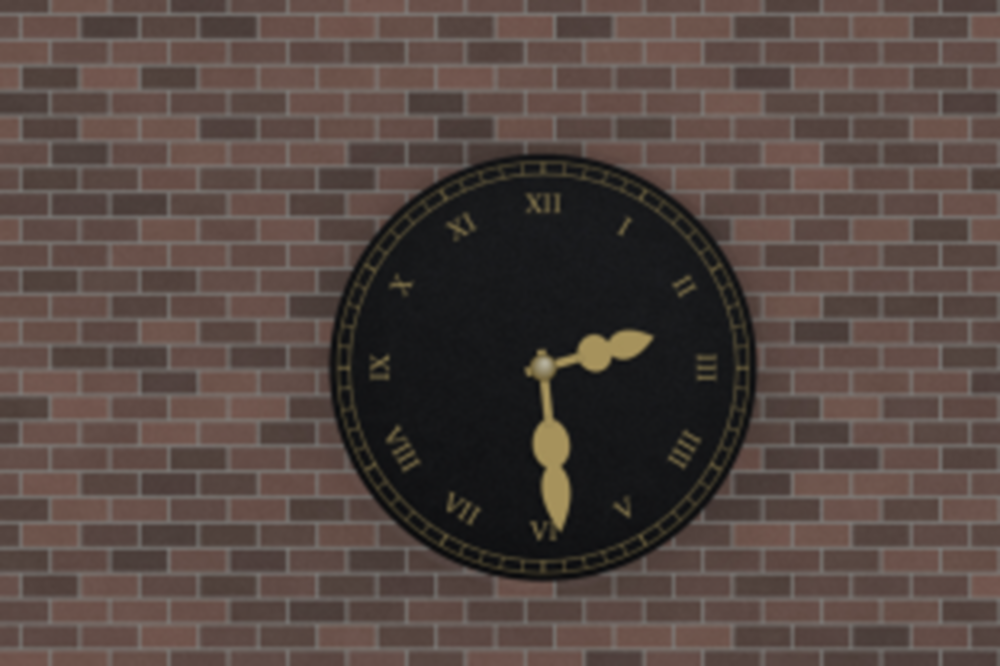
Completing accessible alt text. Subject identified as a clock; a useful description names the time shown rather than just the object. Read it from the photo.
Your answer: 2:29
